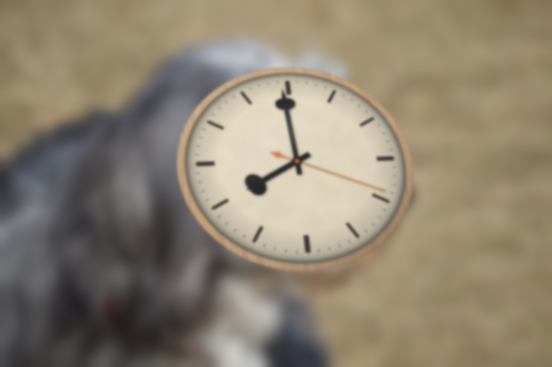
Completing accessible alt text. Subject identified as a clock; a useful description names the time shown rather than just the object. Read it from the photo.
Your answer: 7:59:19
